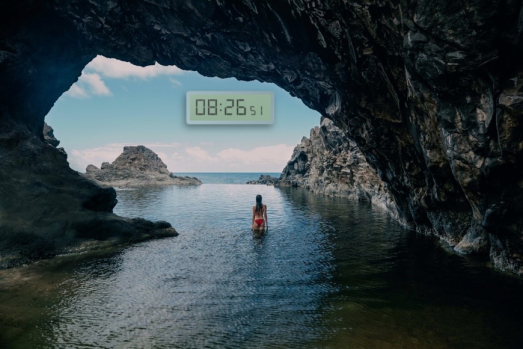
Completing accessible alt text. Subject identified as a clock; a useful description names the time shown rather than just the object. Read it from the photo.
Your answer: 8:26:51
